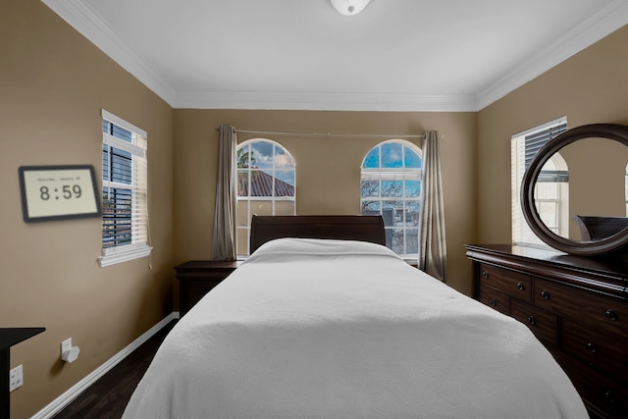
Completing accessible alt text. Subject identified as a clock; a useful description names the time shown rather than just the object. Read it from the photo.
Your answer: 8:59
